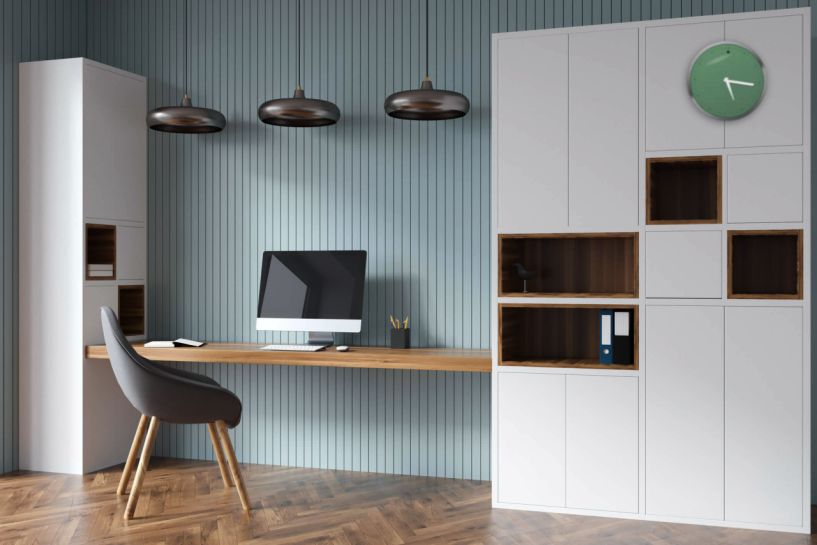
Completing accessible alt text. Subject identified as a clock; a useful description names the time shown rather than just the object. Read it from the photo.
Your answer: 5:16
